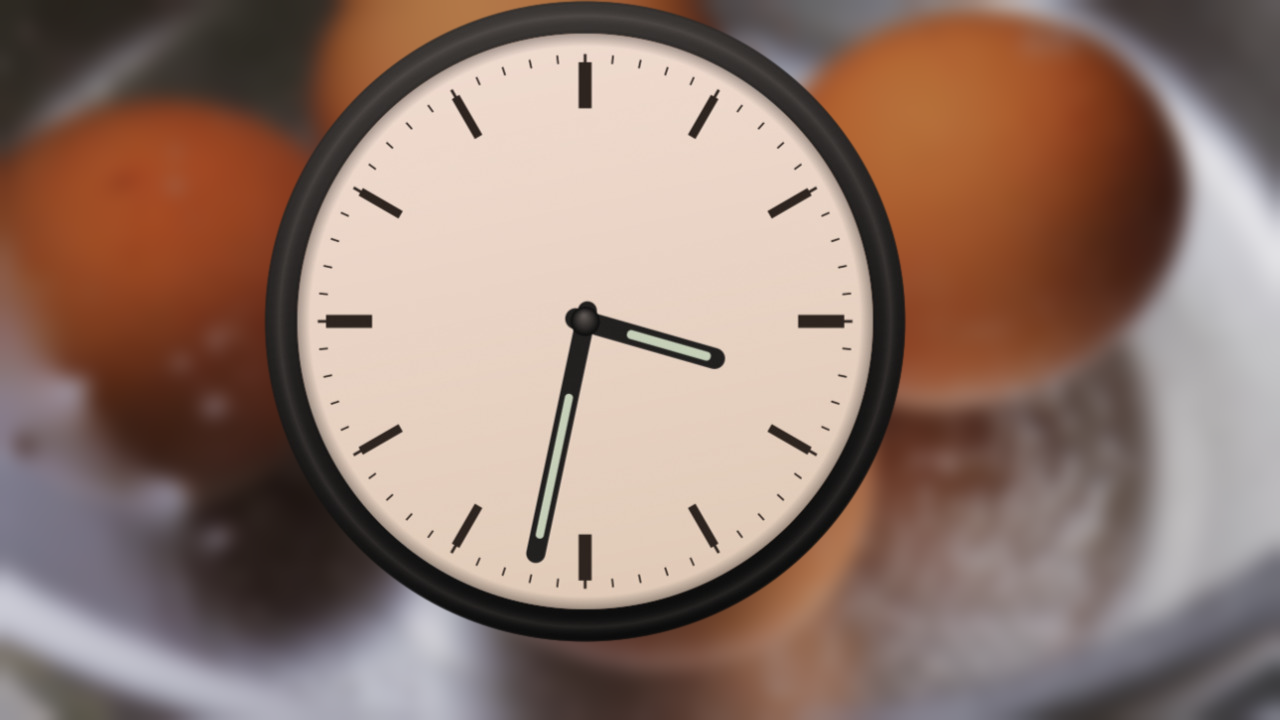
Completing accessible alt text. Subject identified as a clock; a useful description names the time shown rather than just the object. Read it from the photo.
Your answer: 3:32
